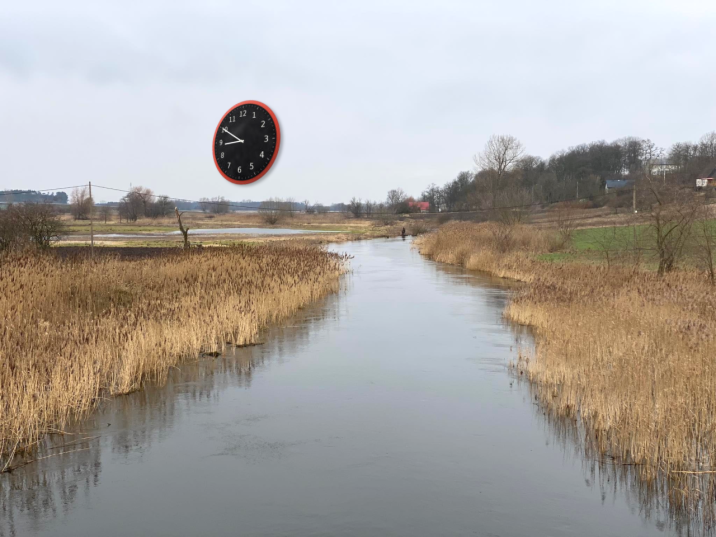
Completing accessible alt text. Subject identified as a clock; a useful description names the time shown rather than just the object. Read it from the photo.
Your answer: 8:50
